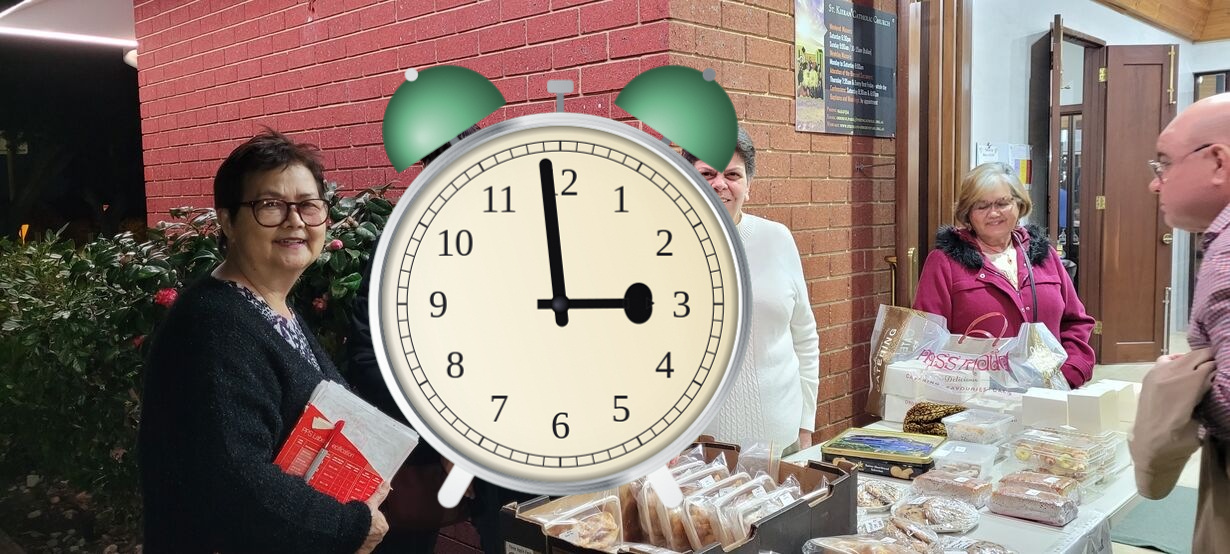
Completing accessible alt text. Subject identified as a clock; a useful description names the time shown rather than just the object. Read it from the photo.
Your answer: 2:59
